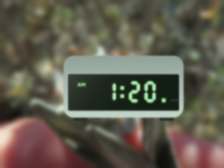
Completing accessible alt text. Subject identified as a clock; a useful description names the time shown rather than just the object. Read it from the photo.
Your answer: 1:20
